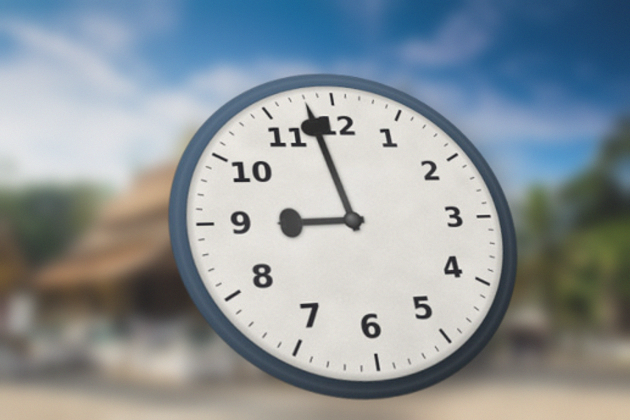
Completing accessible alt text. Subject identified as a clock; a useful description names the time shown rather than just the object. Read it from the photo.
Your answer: 8:58
